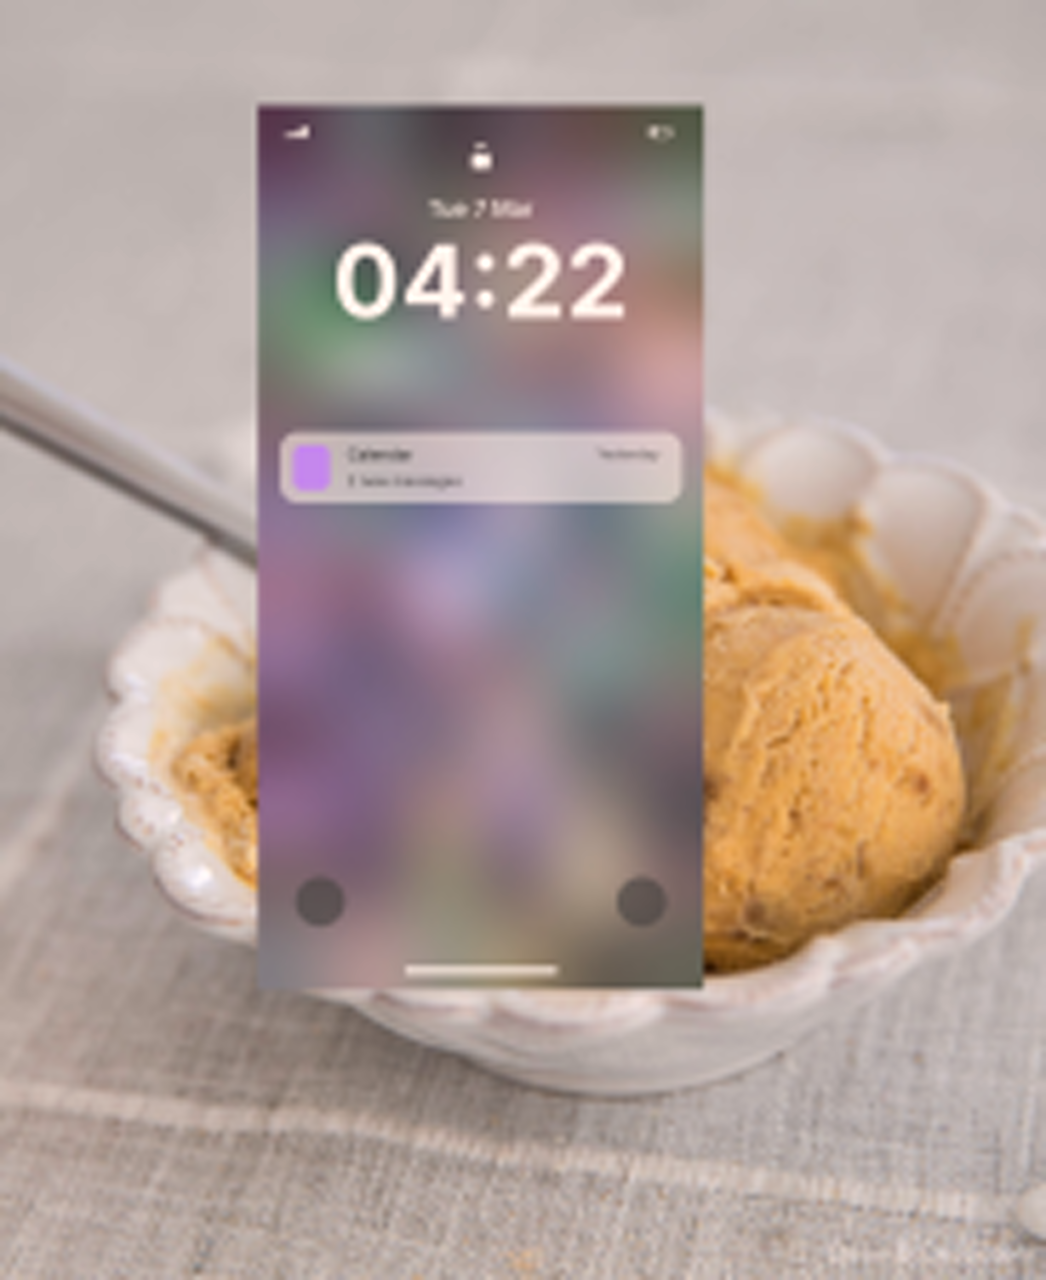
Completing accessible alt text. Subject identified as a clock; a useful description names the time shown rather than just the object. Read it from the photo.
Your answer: 4:22
